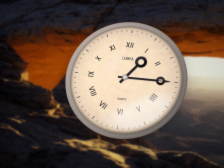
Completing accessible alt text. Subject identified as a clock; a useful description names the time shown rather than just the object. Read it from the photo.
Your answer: 1:15
